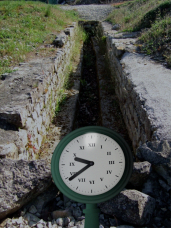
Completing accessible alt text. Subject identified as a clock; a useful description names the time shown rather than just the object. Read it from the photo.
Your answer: 9:39
